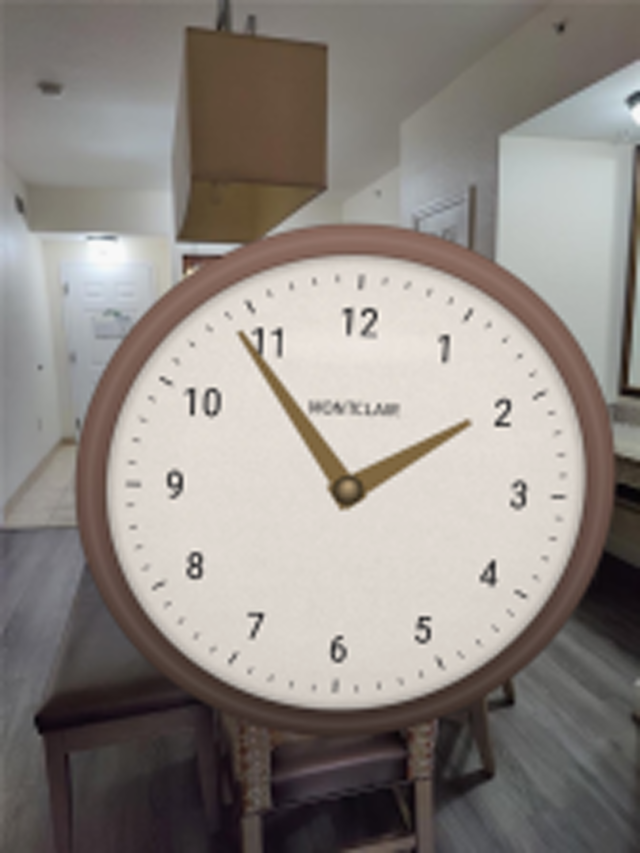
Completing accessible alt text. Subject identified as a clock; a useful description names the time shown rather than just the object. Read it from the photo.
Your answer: 1:54
